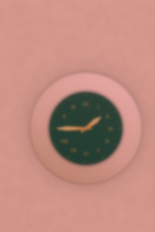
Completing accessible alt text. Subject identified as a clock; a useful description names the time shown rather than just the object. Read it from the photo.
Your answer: 1:45
